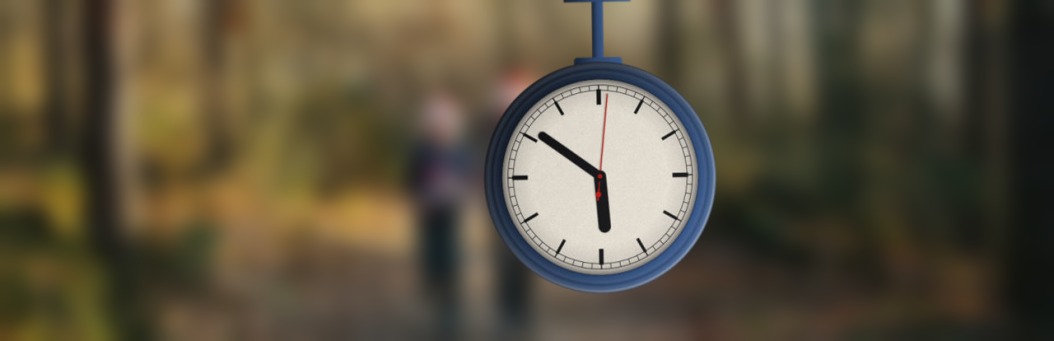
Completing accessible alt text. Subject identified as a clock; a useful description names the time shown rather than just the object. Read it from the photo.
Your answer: 5:51:01
